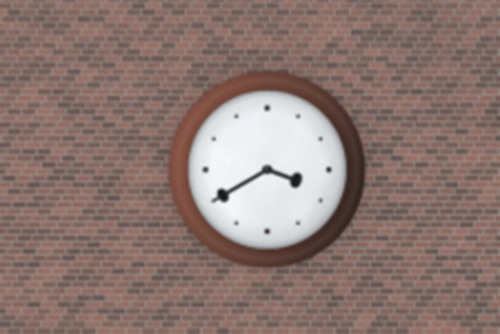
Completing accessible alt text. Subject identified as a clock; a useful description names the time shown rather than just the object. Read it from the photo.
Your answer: 3:40
